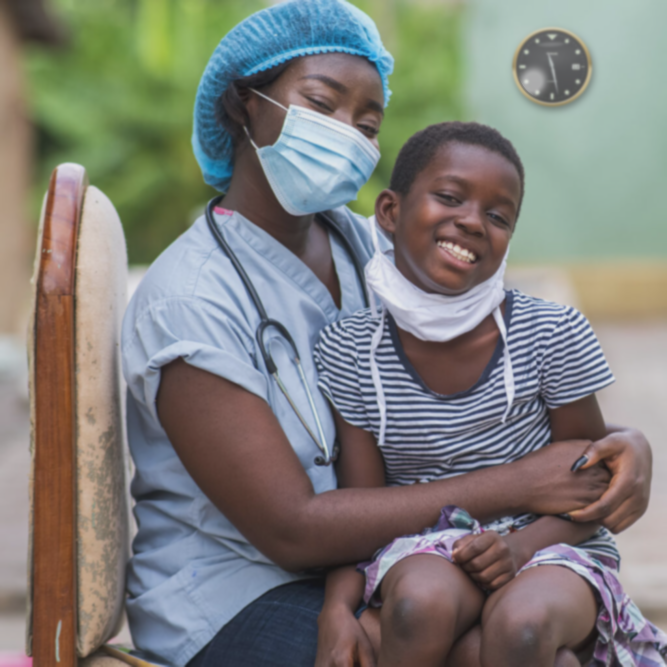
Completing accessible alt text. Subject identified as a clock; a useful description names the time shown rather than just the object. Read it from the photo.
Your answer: 11:28
